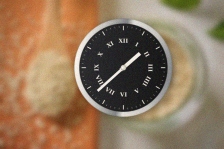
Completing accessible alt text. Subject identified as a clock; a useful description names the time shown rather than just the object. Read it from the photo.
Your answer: 1:38
